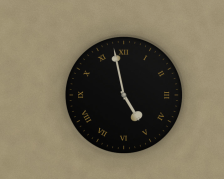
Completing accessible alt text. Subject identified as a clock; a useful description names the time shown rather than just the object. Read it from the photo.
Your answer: 4:58
